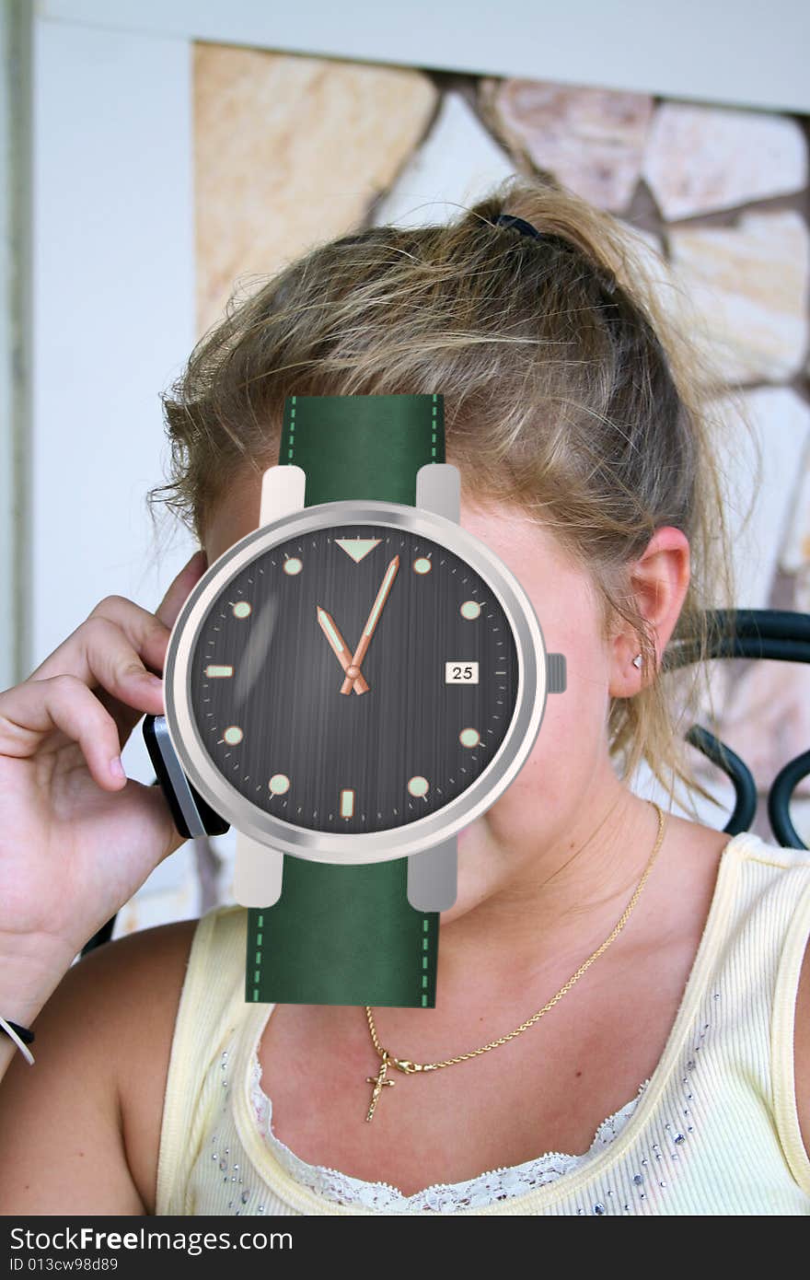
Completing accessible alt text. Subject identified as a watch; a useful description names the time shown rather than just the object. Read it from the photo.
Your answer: 11:03
